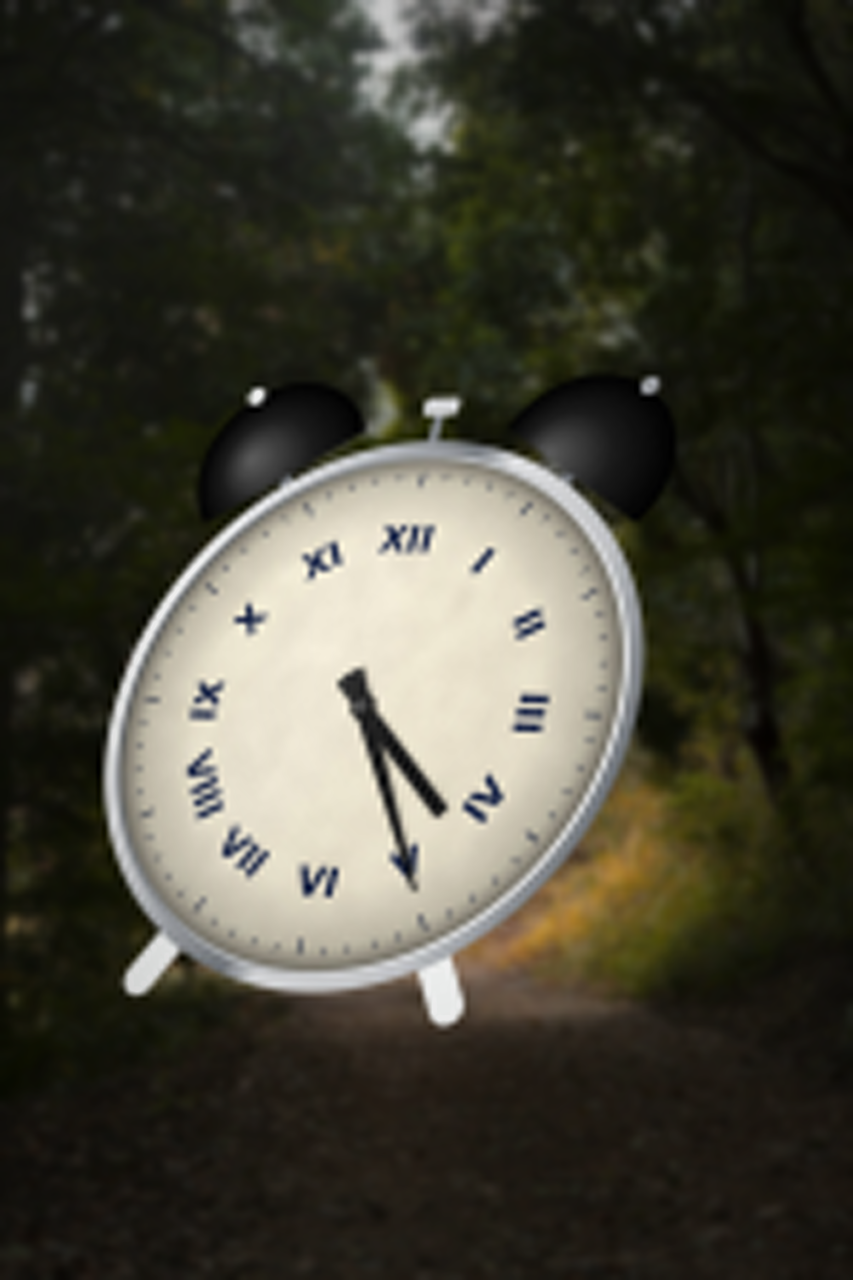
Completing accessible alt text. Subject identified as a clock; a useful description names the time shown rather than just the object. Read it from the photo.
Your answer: 4:25
